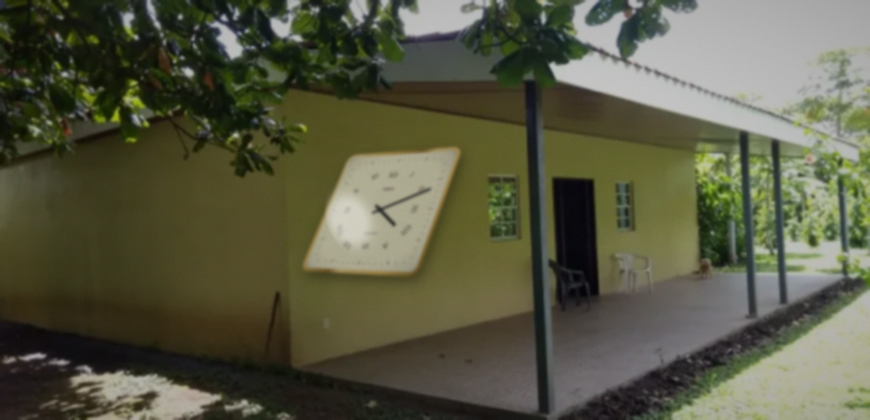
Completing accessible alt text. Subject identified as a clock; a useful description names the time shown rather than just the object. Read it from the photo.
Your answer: 4:11
